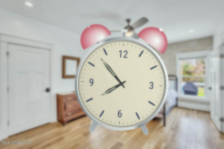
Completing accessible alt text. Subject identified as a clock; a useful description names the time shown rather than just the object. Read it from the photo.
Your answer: 7:53
